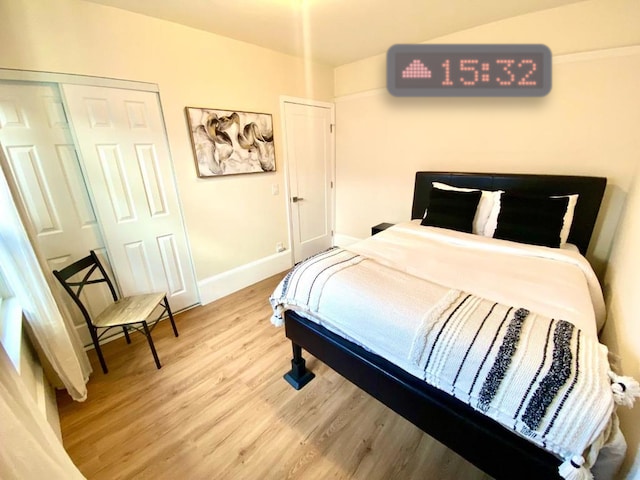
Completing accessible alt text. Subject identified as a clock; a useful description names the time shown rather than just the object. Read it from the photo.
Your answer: 15:32
